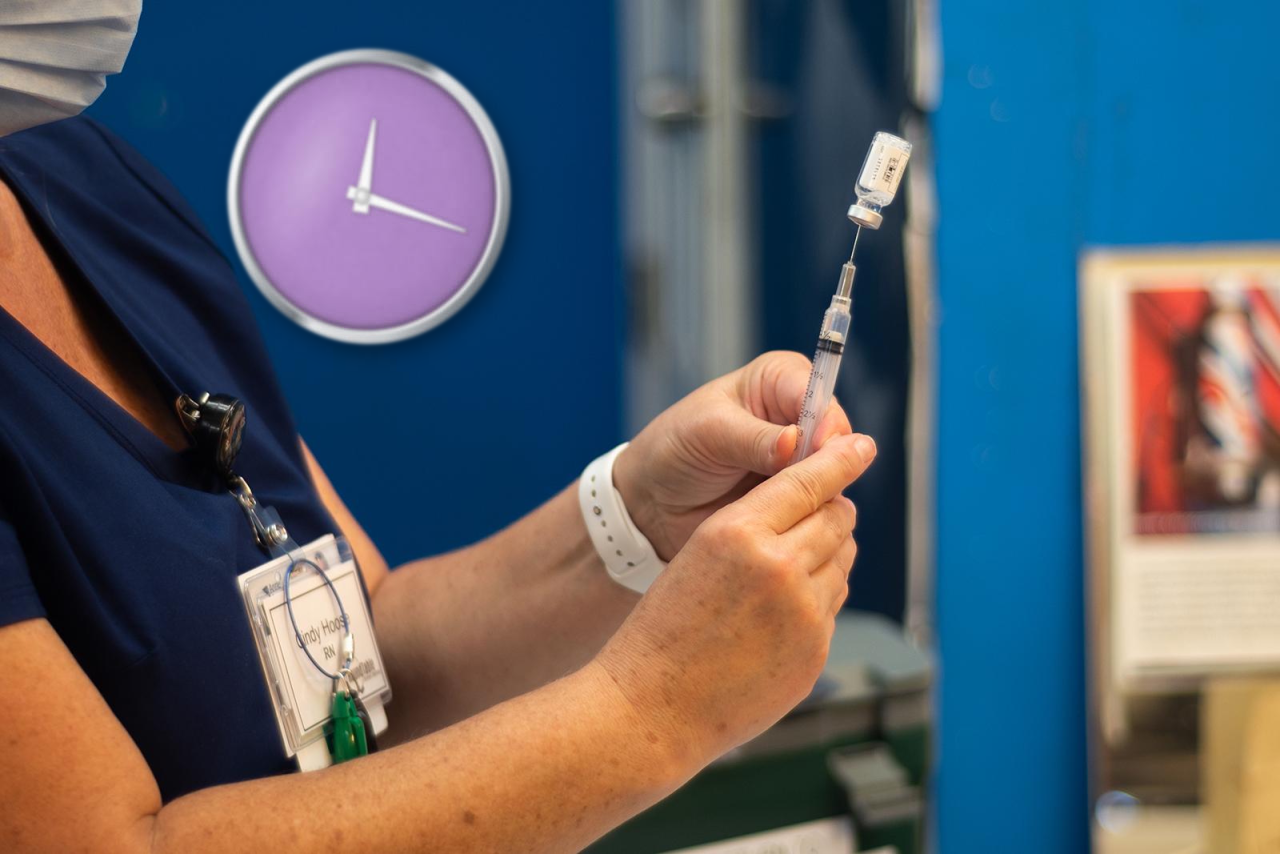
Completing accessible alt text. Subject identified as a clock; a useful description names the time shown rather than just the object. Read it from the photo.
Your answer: 12:18
